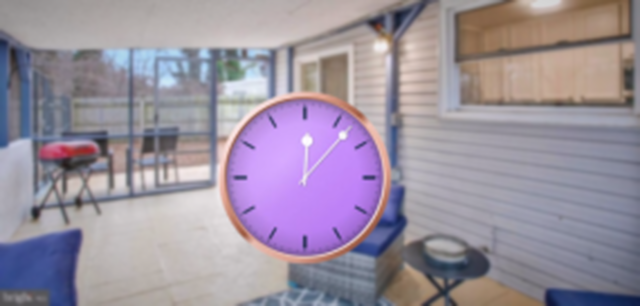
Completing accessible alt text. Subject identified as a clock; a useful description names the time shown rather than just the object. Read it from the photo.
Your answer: 12:07
